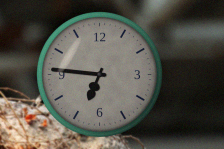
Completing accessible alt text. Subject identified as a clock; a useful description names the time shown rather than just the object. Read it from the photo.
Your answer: 6:46
